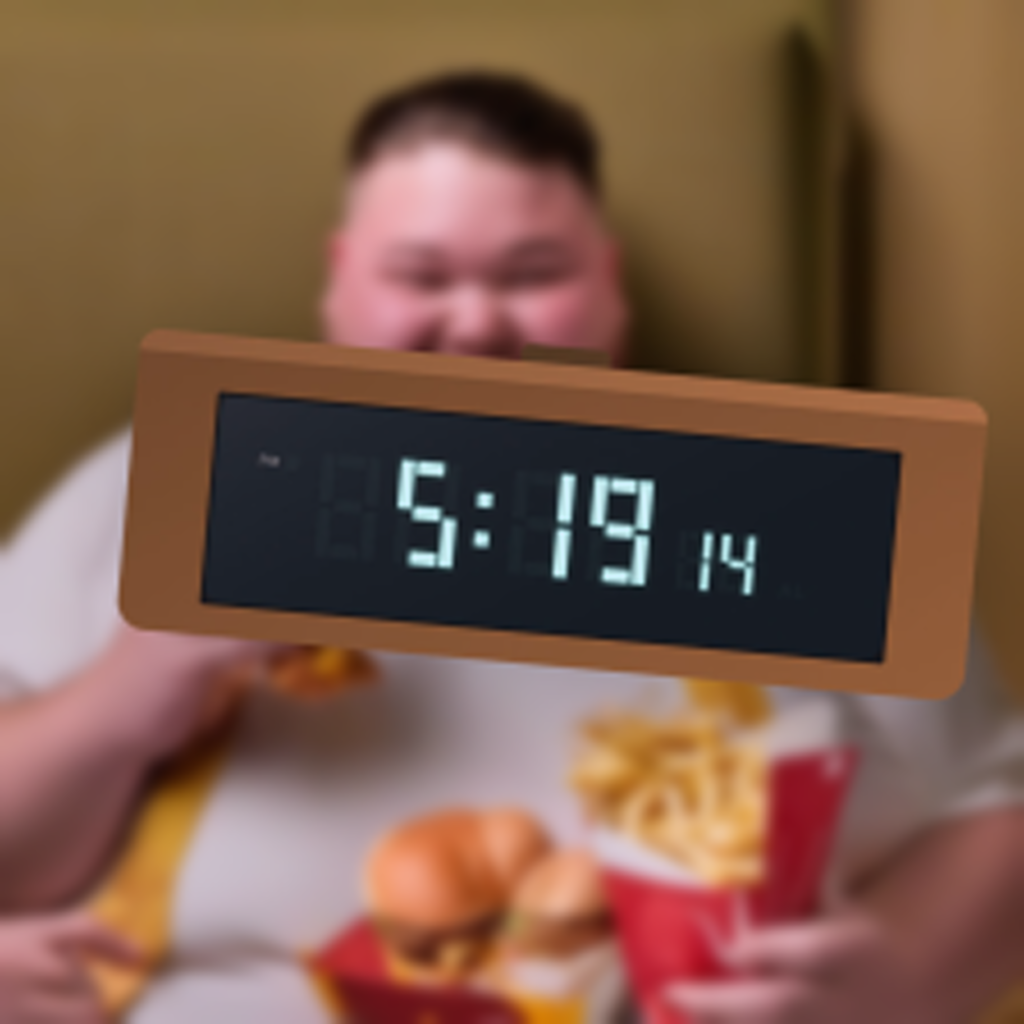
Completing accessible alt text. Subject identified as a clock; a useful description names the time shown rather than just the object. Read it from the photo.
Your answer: 5:19:14
